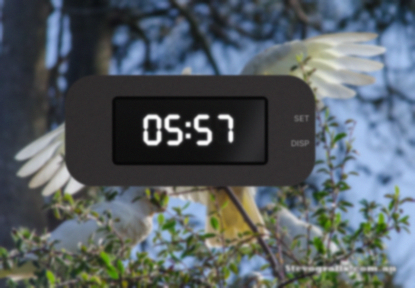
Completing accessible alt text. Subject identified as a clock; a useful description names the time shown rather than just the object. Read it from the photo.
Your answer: 5:57
